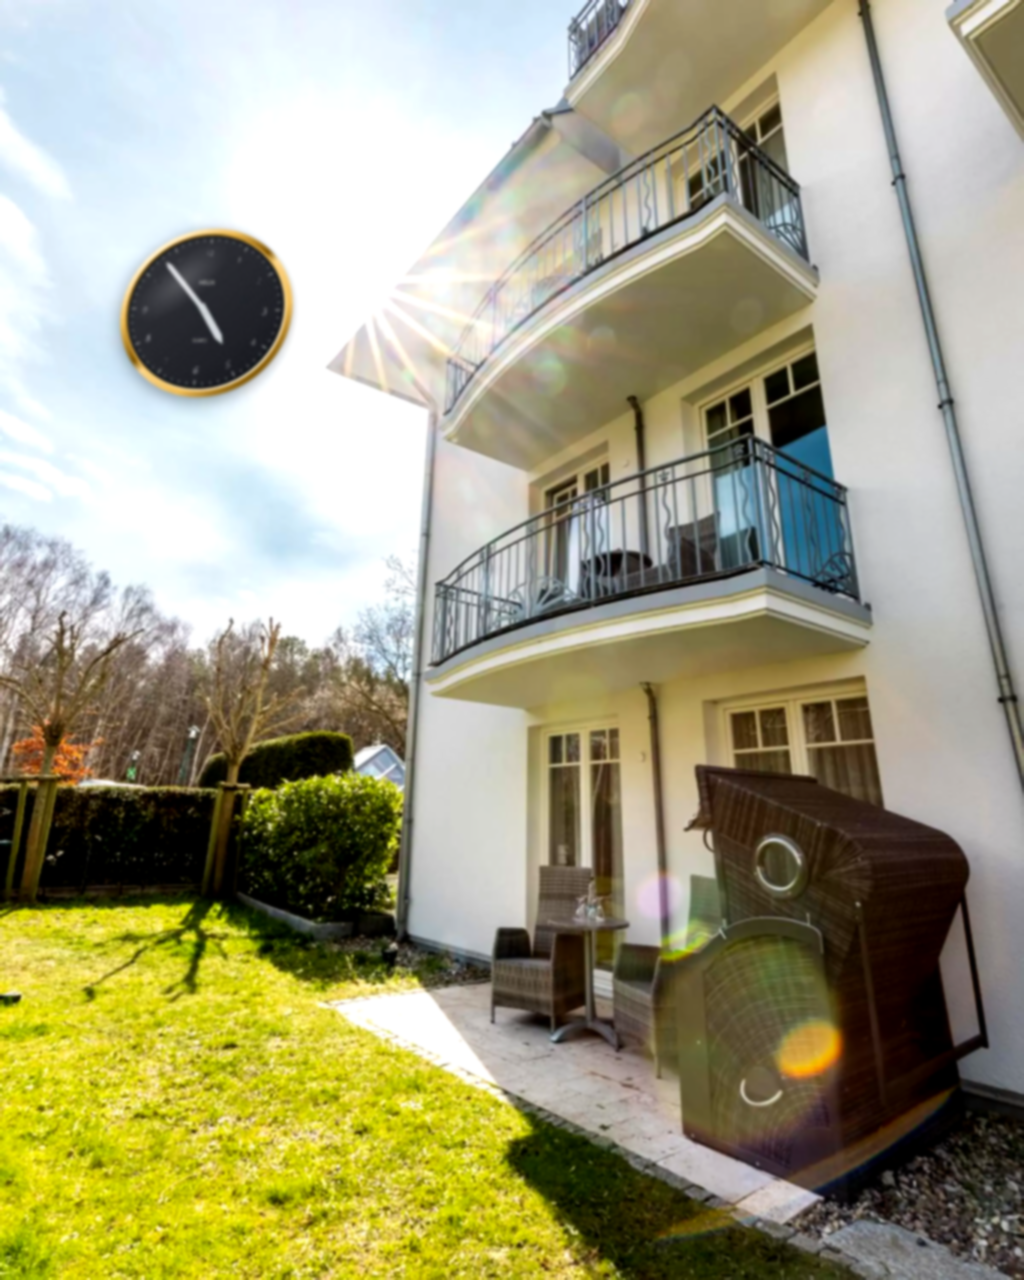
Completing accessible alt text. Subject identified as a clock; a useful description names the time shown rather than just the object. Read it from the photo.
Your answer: 4:53
